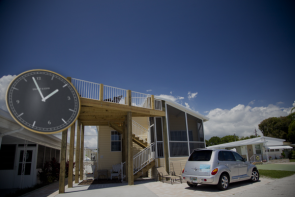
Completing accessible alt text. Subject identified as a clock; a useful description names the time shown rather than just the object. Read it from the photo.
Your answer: 1:58
